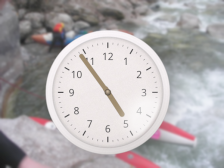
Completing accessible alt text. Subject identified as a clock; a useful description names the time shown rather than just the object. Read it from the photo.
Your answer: 4:54
